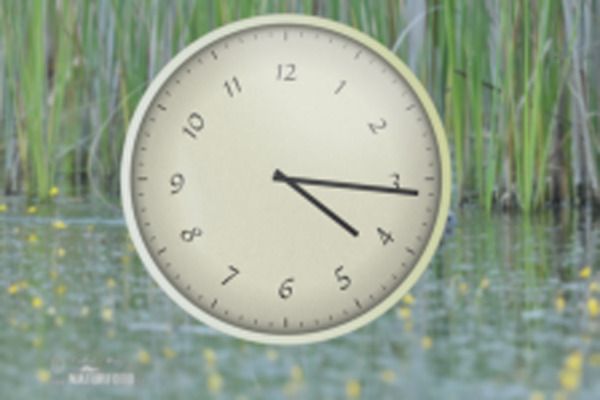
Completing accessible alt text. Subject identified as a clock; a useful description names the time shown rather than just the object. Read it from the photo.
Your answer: 4:16
